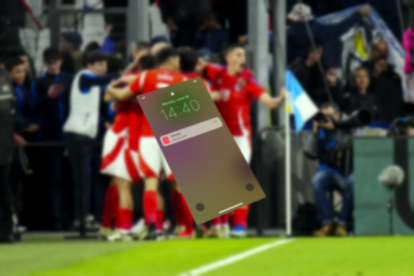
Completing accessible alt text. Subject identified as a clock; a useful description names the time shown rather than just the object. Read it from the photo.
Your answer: 14:40
